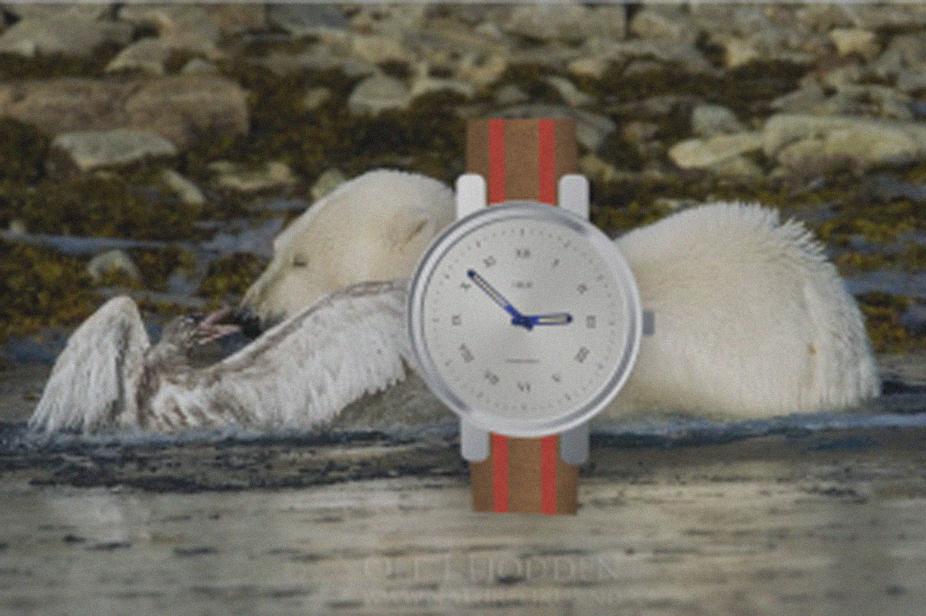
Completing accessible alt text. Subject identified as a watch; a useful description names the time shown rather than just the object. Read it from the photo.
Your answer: 2:52
